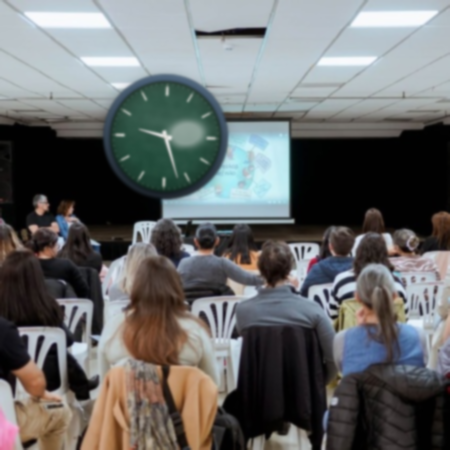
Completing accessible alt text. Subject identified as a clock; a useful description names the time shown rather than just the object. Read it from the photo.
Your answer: 9:27
